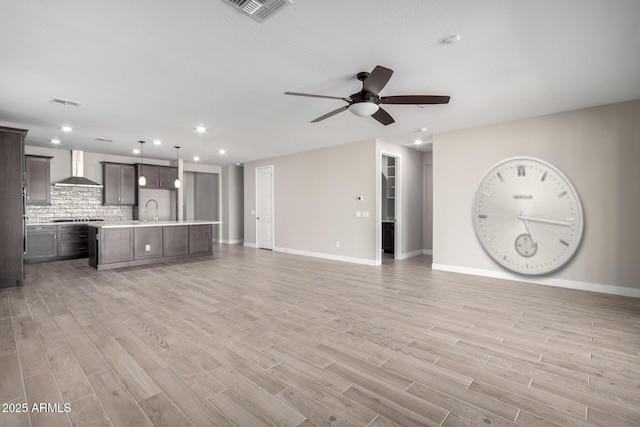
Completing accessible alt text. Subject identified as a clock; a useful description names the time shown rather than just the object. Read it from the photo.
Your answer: 5:16
